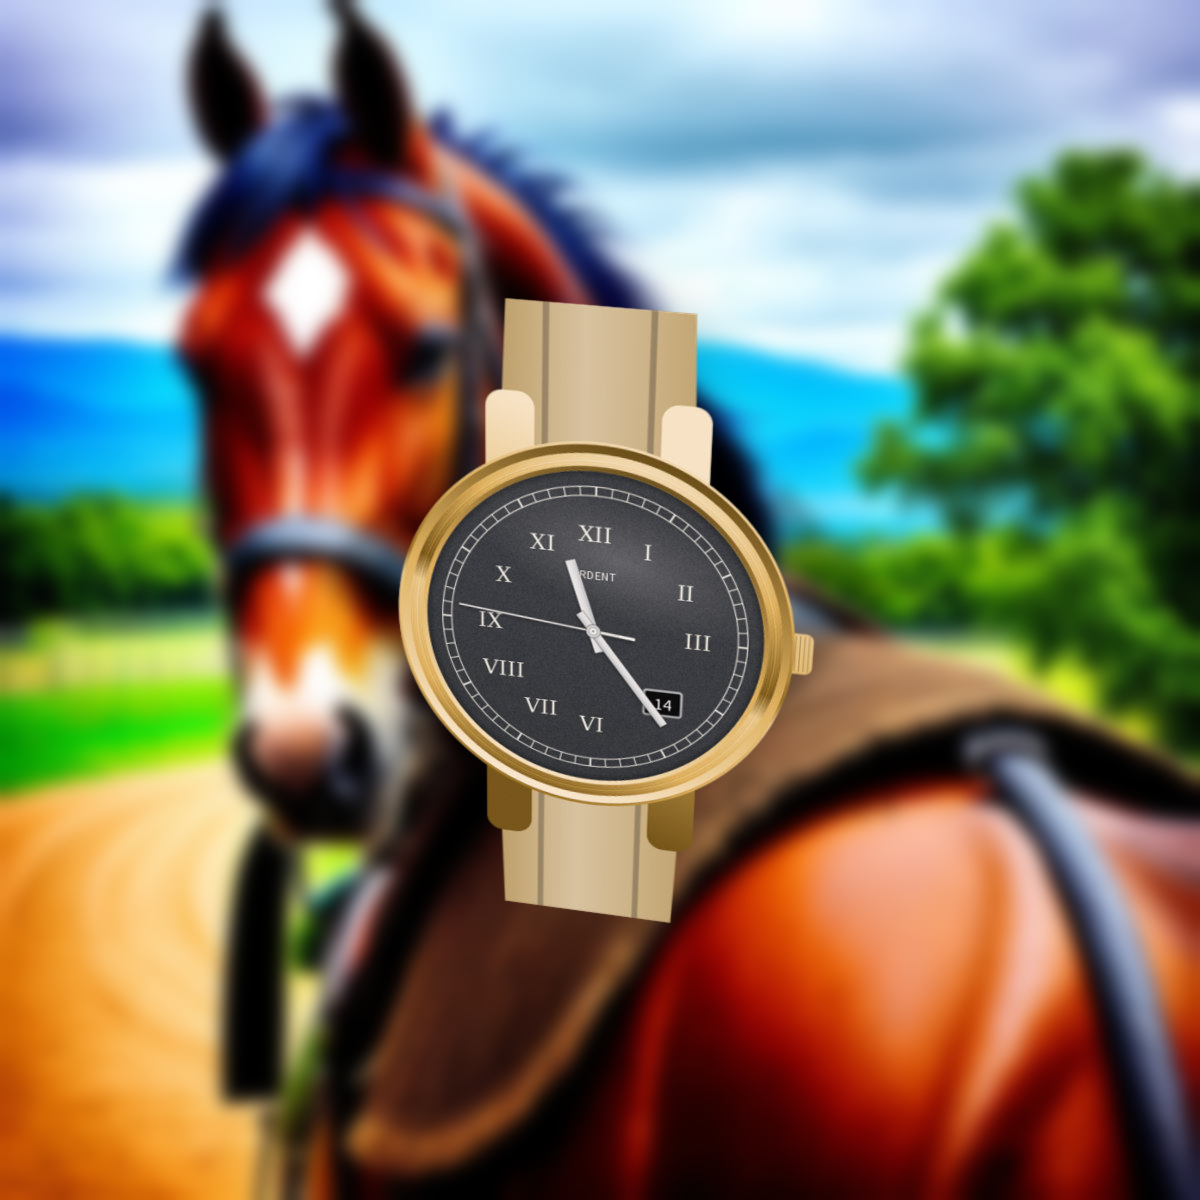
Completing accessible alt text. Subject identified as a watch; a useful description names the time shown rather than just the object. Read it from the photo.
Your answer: 11:23:46
